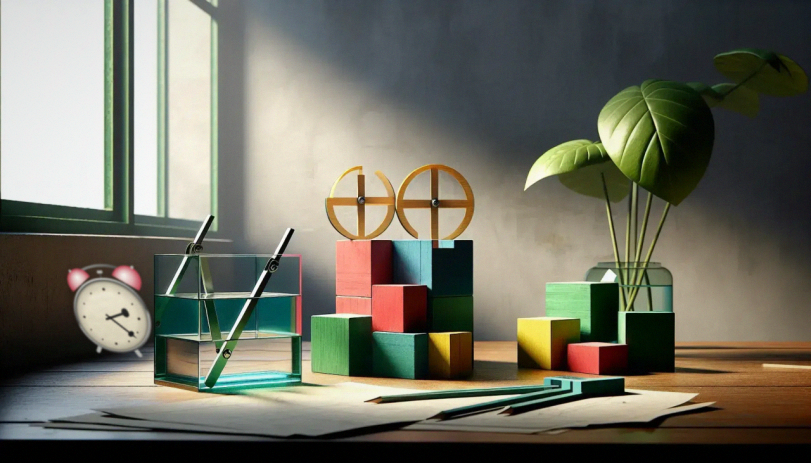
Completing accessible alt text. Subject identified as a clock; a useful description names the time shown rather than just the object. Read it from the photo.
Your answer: 2:22
